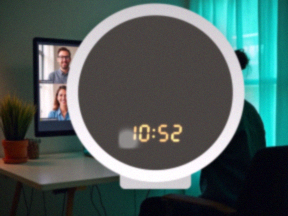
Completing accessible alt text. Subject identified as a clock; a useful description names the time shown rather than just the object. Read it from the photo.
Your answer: 10:52
